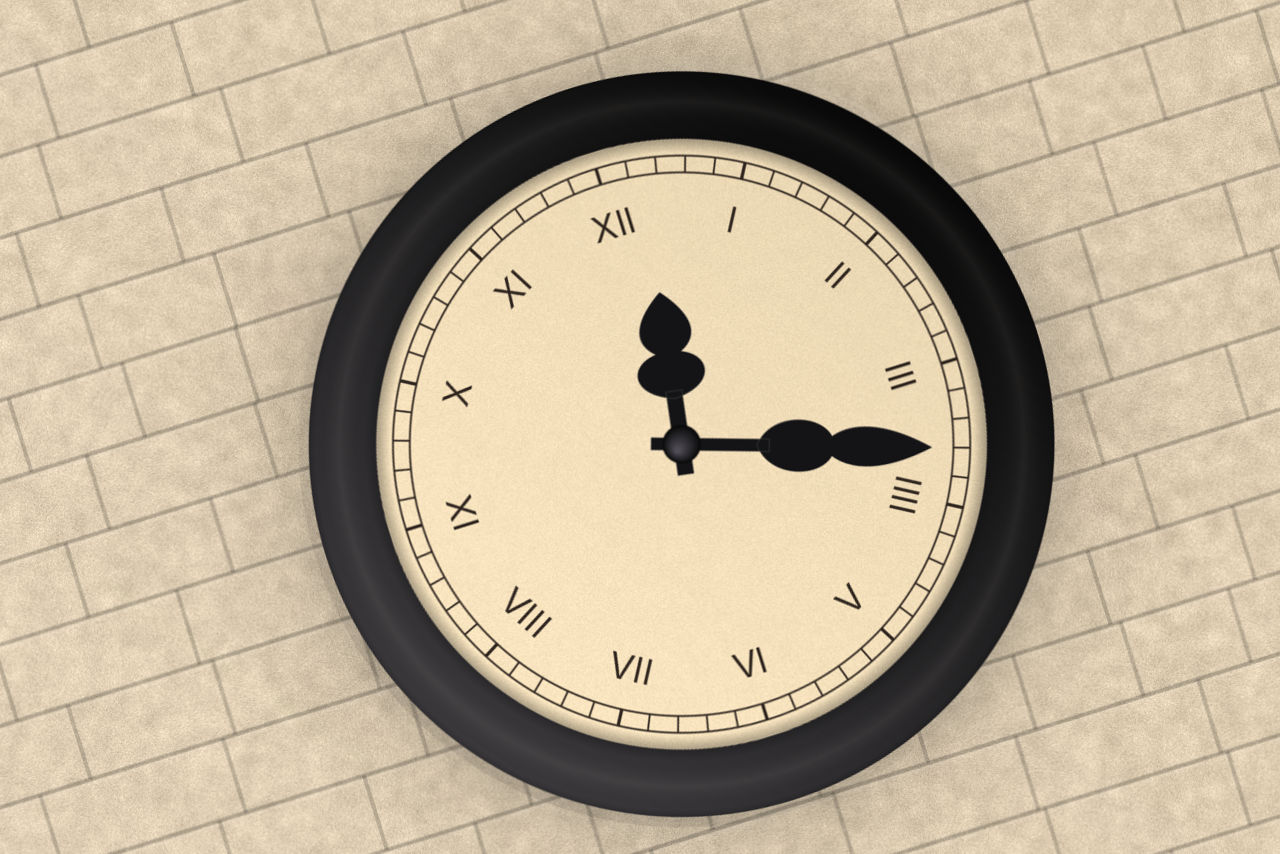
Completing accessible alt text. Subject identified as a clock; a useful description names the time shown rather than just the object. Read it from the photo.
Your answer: 12:18
